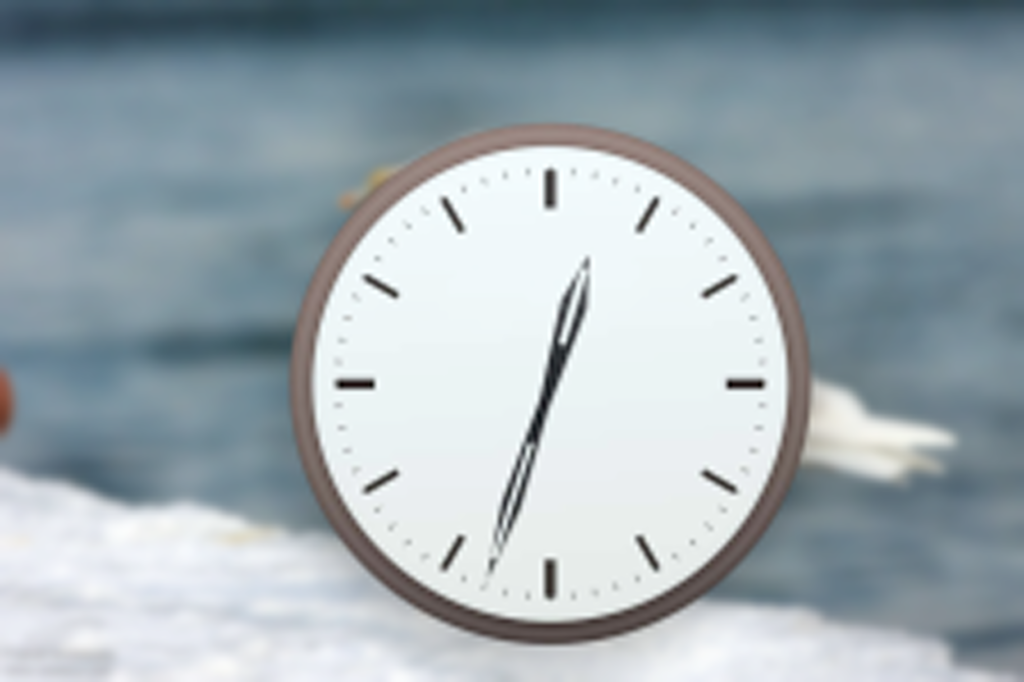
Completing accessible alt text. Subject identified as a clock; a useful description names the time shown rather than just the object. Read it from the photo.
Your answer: 12:33
